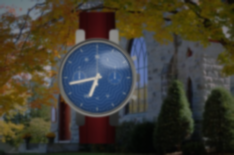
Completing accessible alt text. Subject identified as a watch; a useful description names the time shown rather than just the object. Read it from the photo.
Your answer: 6:43
